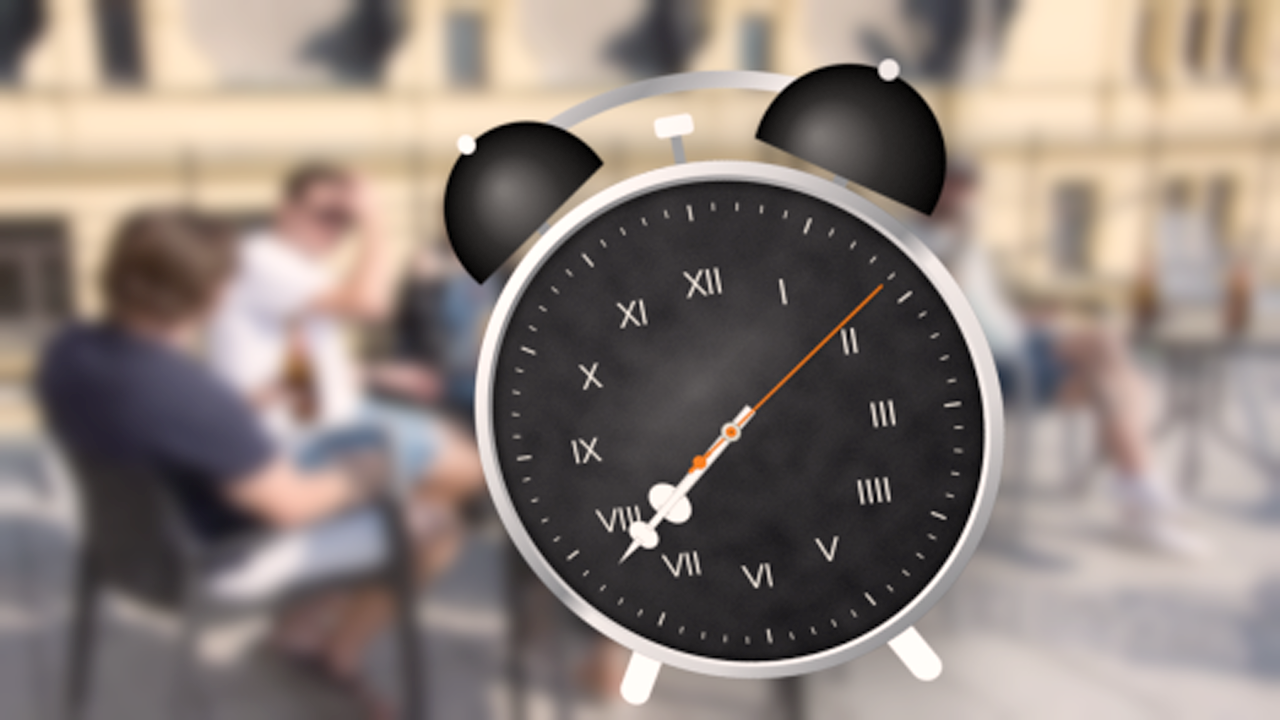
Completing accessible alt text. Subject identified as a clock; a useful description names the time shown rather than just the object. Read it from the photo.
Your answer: 7:38:09
